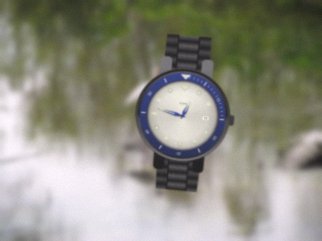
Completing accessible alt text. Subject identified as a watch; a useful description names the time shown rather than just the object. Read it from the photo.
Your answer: 12:47
